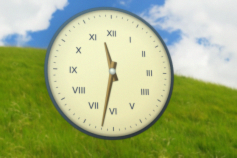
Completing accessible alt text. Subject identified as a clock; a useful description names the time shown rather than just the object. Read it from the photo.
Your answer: 11:32
